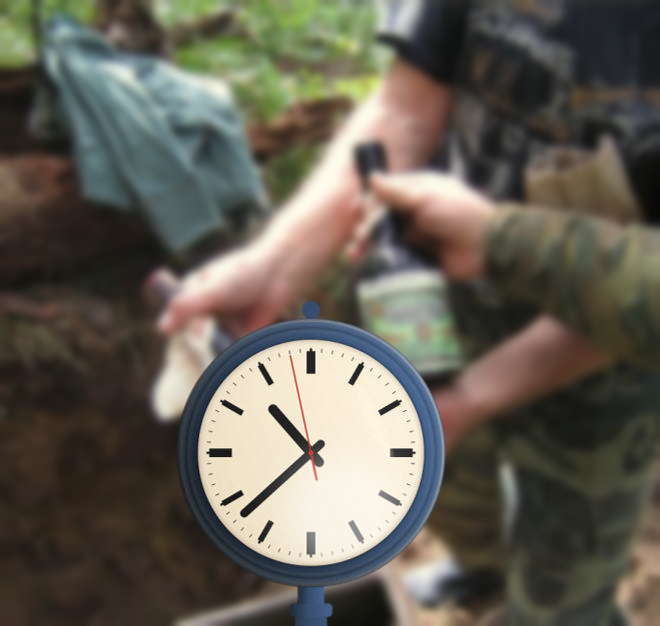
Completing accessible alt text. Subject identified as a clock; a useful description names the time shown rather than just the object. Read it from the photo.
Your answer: 10:37:58
